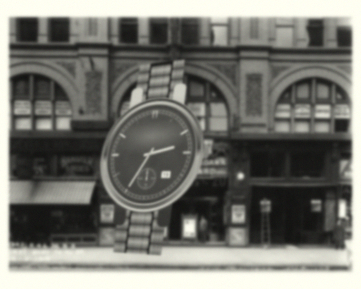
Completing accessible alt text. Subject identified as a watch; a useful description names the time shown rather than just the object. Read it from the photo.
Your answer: 2:35
